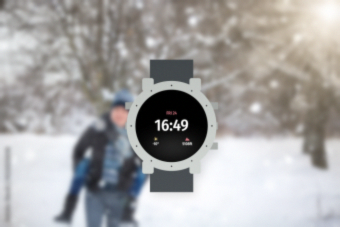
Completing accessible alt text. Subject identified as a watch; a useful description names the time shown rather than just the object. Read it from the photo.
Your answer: 16:49
